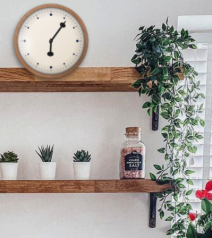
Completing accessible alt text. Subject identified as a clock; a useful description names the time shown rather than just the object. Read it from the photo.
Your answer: 6:06
